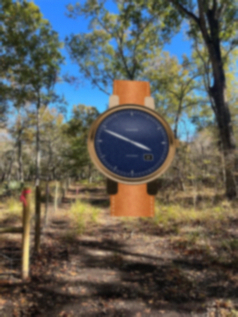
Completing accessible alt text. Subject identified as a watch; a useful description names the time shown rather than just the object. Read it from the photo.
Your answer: 3:49
